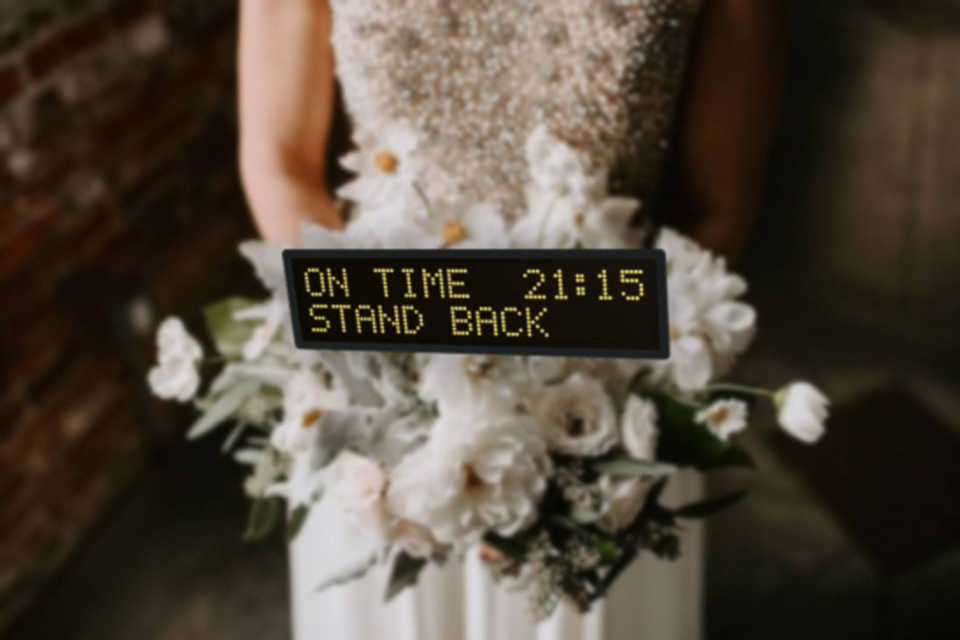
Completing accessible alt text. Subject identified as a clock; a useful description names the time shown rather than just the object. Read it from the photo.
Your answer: 21:15
